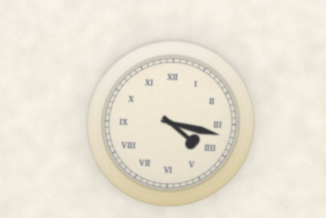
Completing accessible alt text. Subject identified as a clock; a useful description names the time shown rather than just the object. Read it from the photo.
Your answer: 4:17
